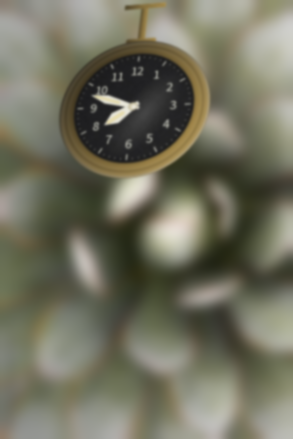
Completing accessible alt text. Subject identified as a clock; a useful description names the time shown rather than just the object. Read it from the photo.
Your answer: 7:48
